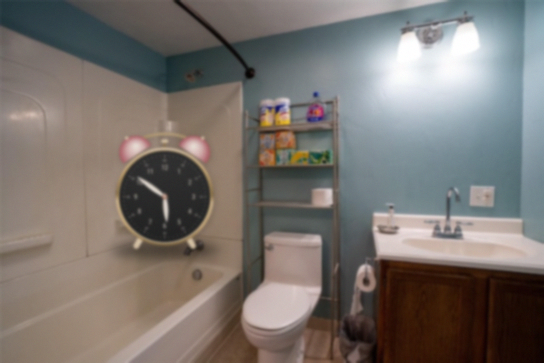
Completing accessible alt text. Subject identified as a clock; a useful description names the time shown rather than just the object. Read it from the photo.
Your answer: 5:51
